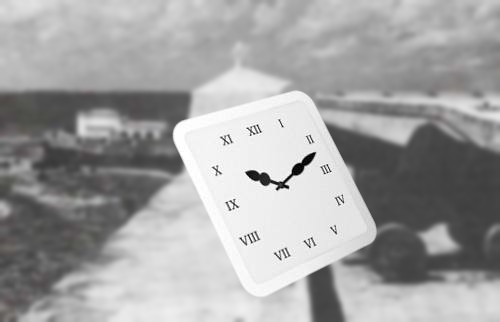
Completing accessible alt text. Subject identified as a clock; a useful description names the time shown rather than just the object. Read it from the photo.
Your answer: 10:12
